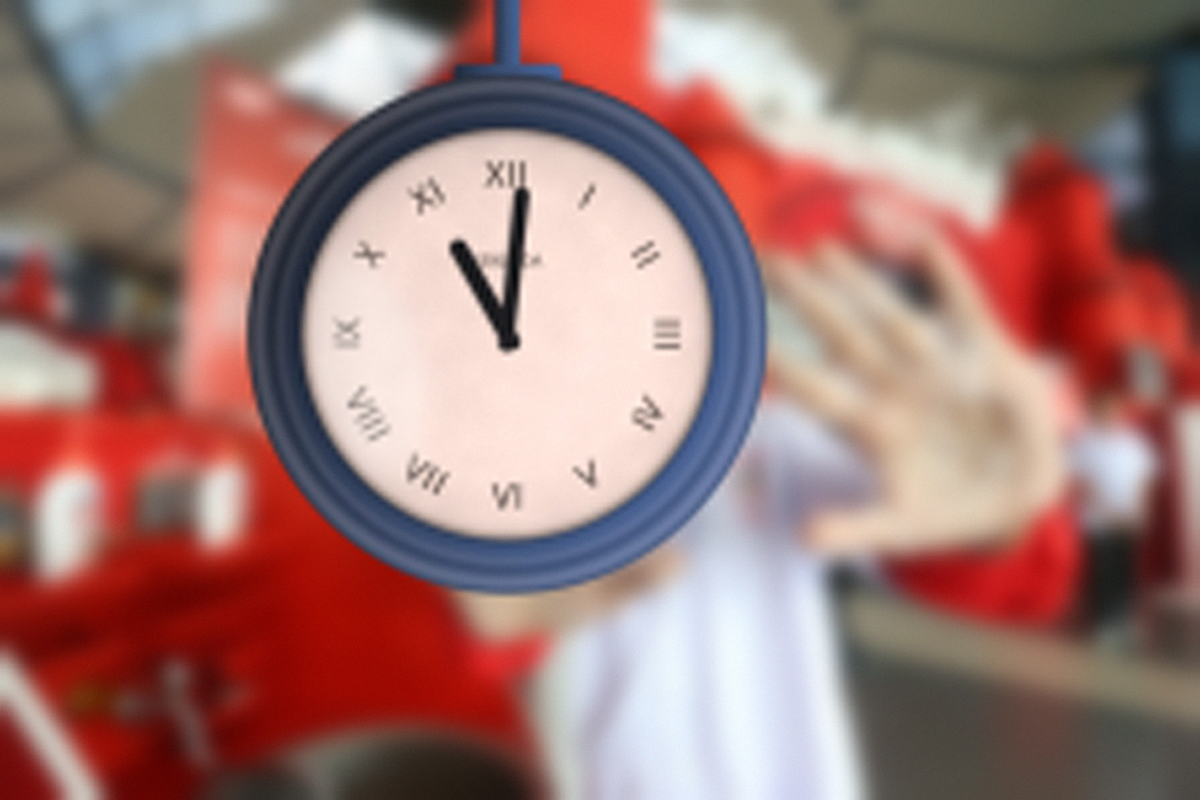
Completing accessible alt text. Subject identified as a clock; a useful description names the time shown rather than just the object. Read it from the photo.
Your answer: 11:01
